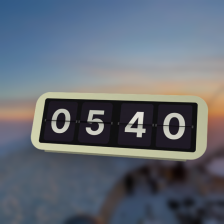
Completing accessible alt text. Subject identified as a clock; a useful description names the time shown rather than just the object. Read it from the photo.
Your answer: 5:40
